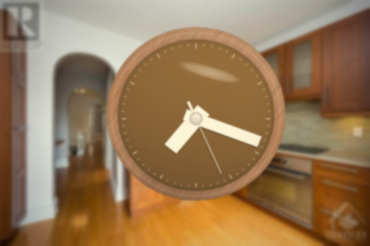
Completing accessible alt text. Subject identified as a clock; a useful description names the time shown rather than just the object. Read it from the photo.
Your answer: 7:18:26
